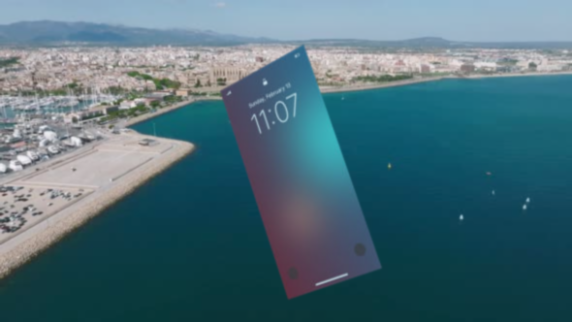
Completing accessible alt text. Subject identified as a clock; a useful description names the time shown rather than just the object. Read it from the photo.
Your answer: 11:07
